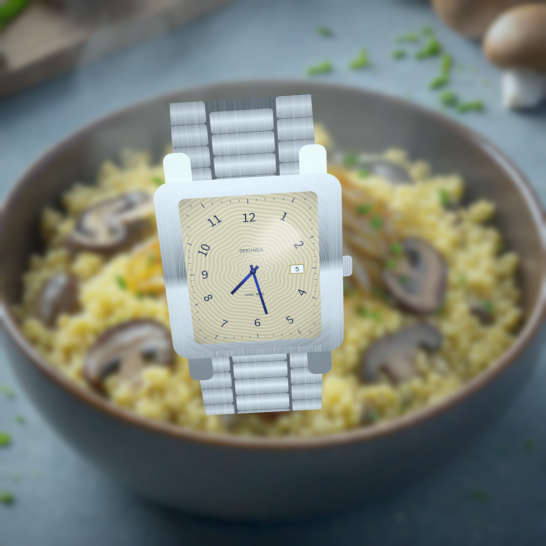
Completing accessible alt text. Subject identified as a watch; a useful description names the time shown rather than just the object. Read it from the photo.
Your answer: 7:28
